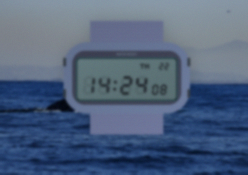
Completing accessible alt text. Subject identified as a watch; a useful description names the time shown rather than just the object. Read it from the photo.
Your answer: 14:24
